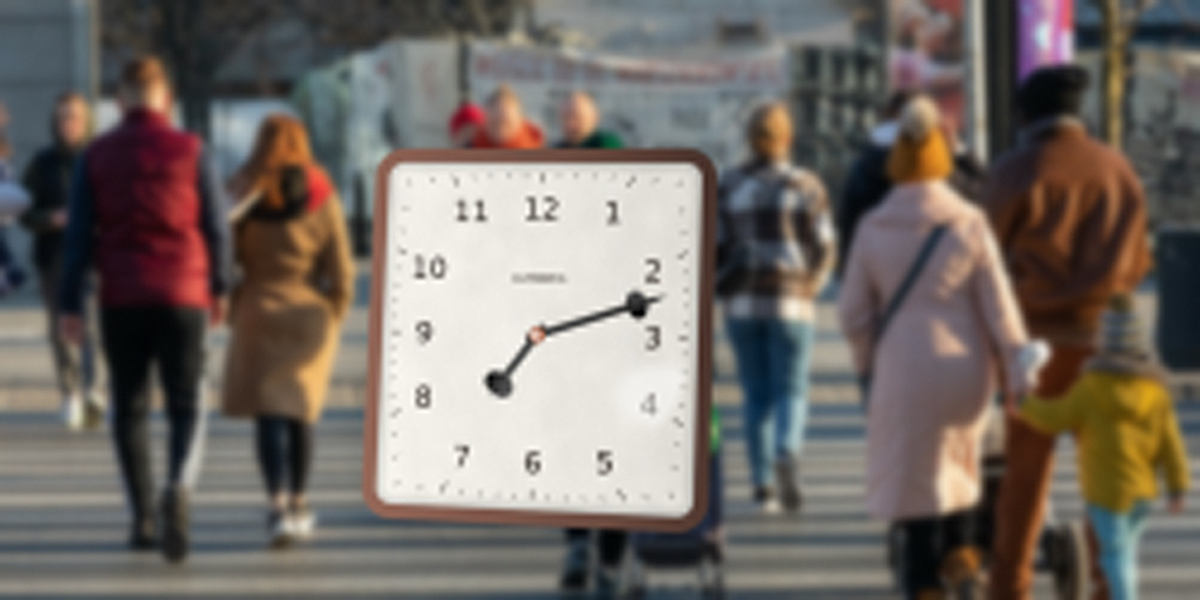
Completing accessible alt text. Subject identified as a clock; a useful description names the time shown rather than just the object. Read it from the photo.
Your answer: 7:12
